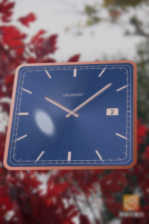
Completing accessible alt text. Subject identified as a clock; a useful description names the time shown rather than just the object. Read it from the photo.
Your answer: 10:08
